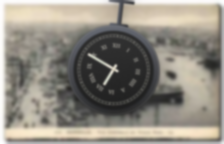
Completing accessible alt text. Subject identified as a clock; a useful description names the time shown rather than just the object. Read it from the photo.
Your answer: 6:49
